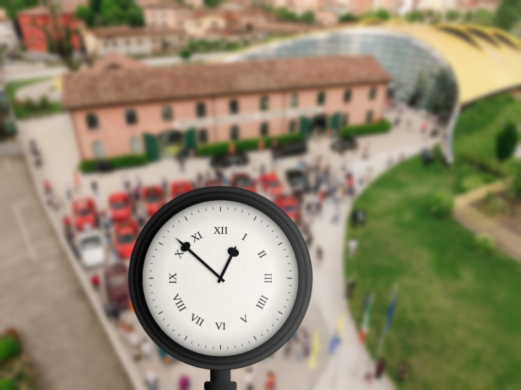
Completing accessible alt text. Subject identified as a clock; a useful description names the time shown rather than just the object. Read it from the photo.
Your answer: 12:52
